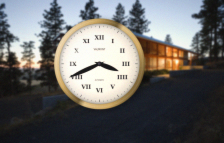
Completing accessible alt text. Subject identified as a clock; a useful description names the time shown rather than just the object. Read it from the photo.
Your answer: 3:41
